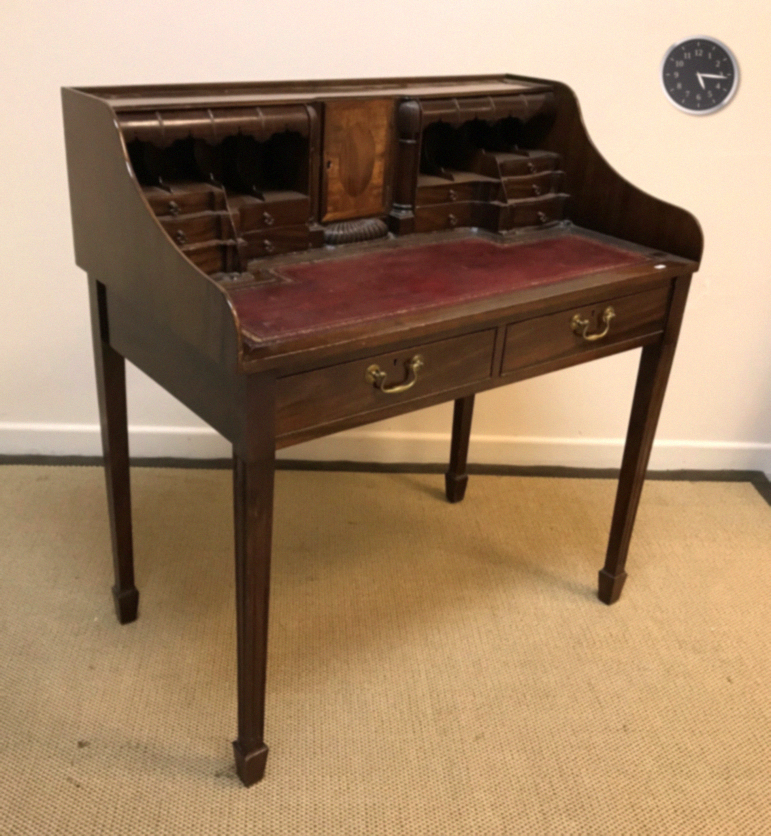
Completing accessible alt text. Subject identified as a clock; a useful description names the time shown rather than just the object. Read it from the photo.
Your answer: 5:16
